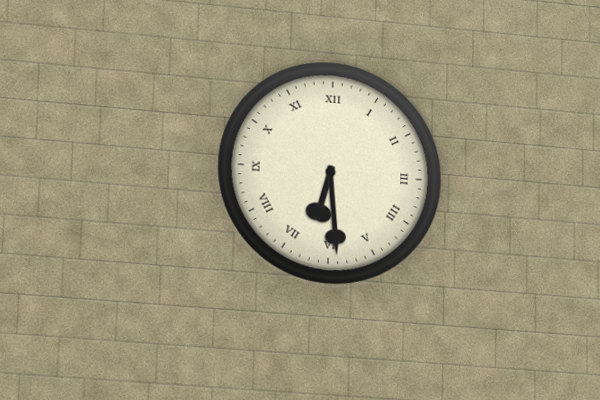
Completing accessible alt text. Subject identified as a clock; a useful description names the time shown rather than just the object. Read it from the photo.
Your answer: 6:29
